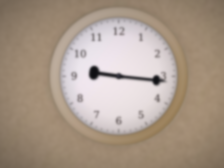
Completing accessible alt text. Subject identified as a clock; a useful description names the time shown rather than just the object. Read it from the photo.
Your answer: 9:16
